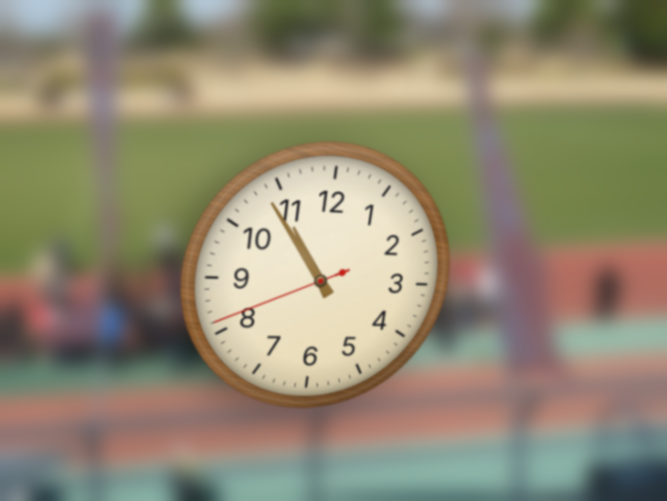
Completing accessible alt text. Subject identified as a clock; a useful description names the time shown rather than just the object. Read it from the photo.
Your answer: 10:53:41
